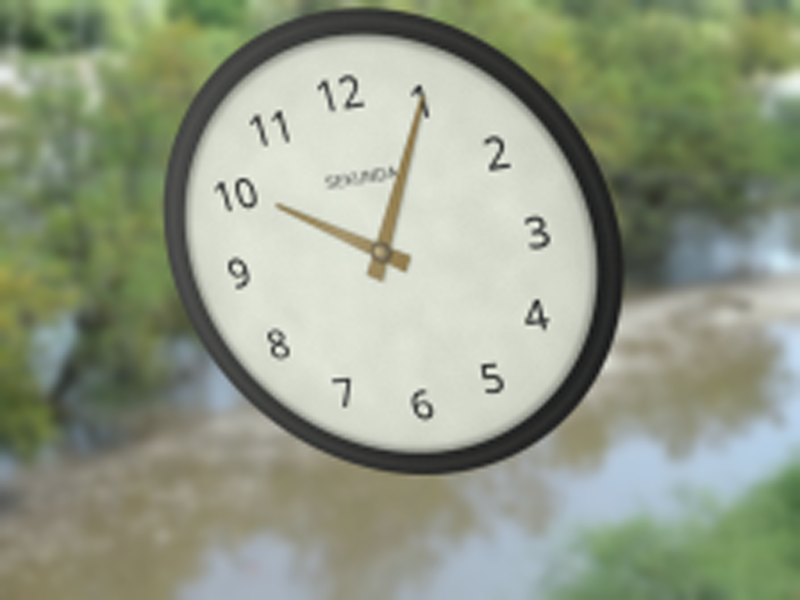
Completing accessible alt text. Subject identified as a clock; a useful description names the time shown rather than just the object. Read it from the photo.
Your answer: 10:05
